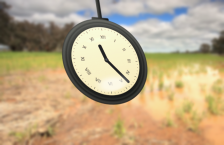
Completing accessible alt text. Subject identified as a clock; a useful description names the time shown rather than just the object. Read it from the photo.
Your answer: 11:23
